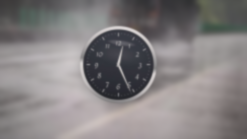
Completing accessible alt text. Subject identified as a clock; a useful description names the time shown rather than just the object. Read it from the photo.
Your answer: 12:26
